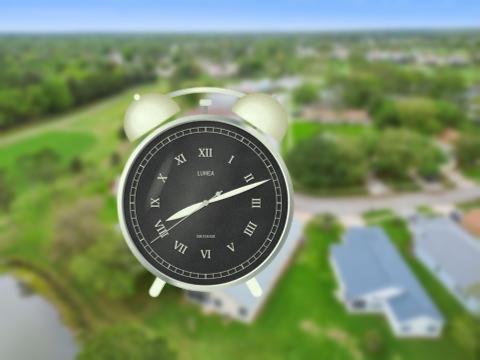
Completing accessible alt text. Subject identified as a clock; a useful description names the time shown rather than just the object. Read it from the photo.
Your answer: 8:11:39
